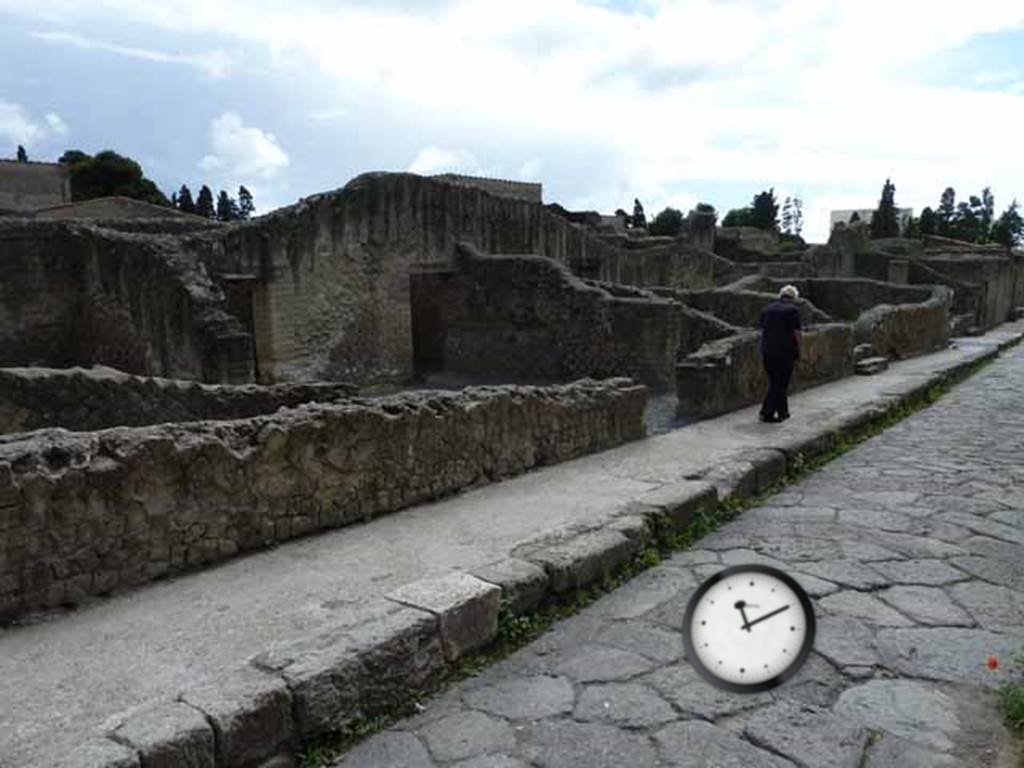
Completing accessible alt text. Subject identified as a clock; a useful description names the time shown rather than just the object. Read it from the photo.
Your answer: 11:10
